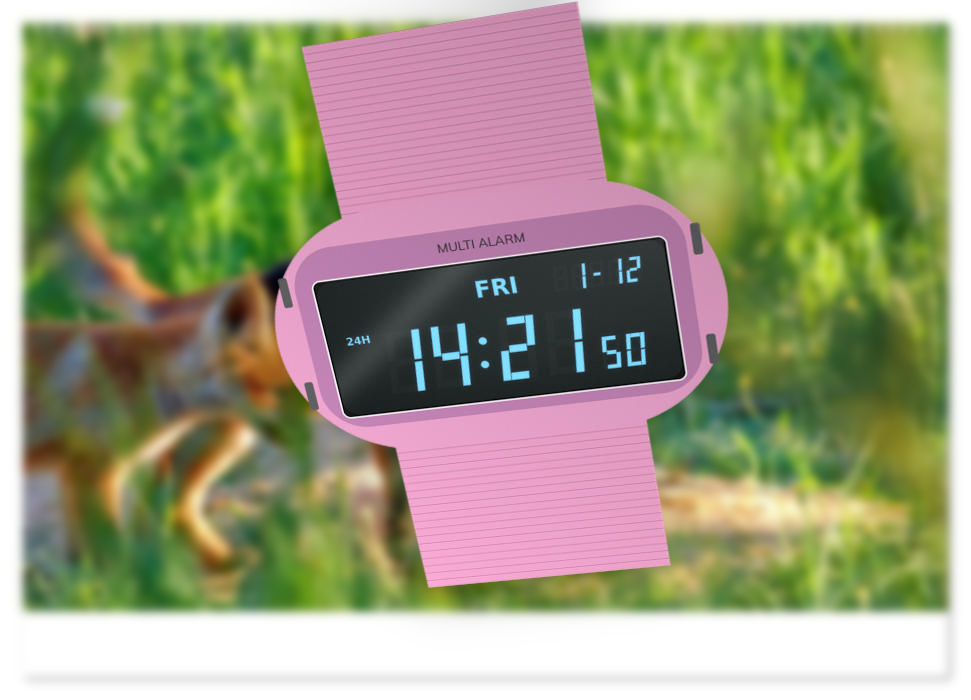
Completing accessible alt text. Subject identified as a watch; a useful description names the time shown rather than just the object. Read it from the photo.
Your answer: 14:21:50
